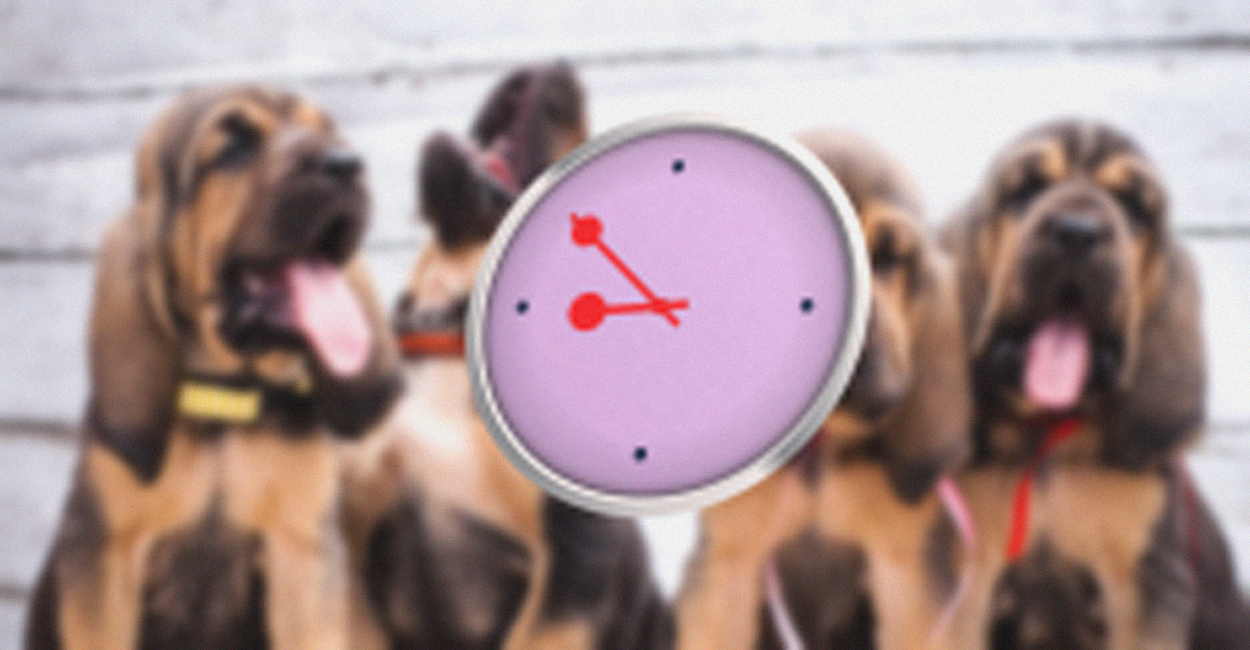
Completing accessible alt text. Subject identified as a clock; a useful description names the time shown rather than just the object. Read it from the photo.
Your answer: 8:52
